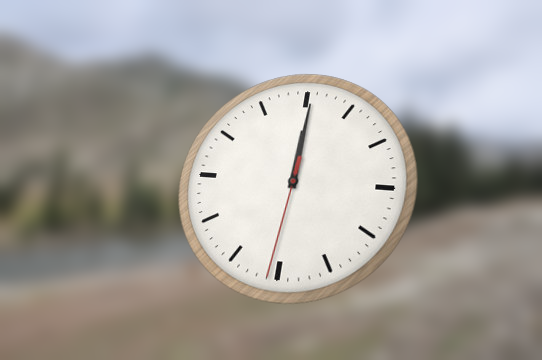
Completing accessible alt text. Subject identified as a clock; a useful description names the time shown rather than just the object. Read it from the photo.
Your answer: 12:00:31
